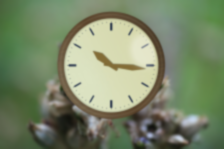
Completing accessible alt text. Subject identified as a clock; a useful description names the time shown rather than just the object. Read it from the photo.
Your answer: 10:16
